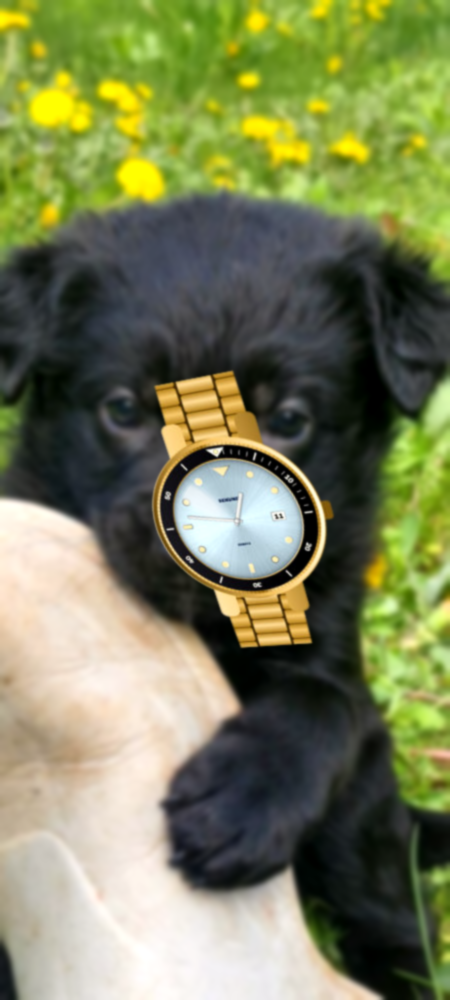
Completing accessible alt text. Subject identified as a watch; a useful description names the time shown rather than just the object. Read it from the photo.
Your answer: 12:47
